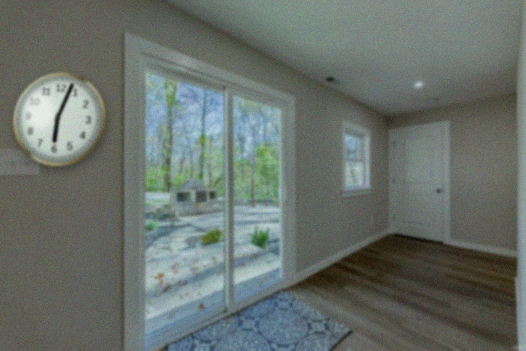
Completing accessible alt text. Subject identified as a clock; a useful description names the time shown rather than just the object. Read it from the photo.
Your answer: 6:03
